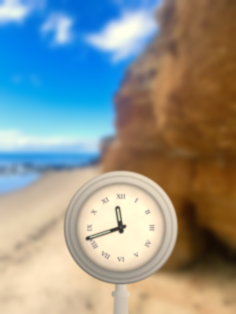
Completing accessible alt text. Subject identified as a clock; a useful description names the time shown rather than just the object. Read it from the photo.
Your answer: 11:42
